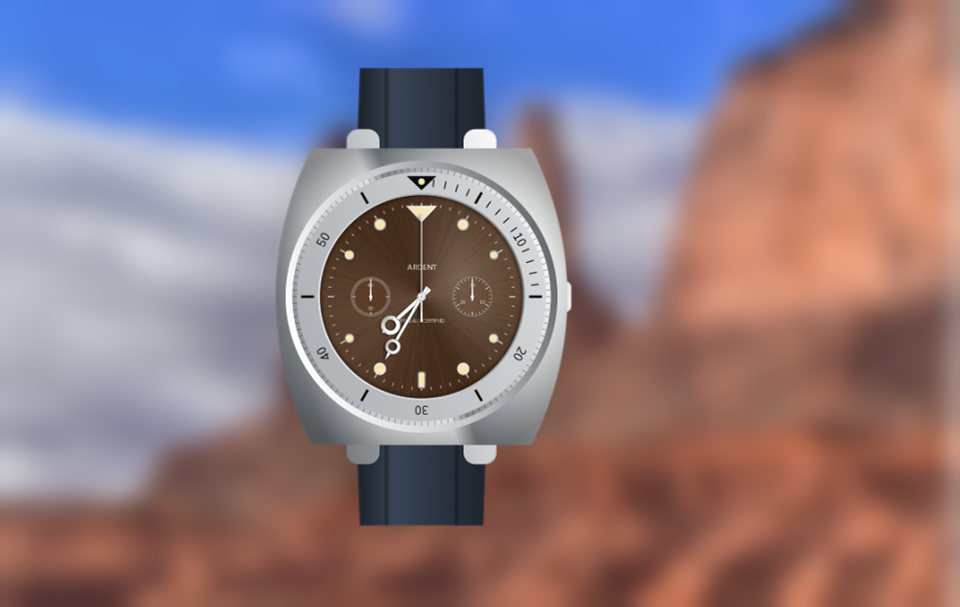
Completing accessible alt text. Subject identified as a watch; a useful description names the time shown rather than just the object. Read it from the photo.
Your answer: 7:35
